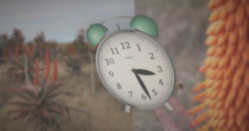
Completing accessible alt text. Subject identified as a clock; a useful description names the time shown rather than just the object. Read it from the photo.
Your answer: 3:28
